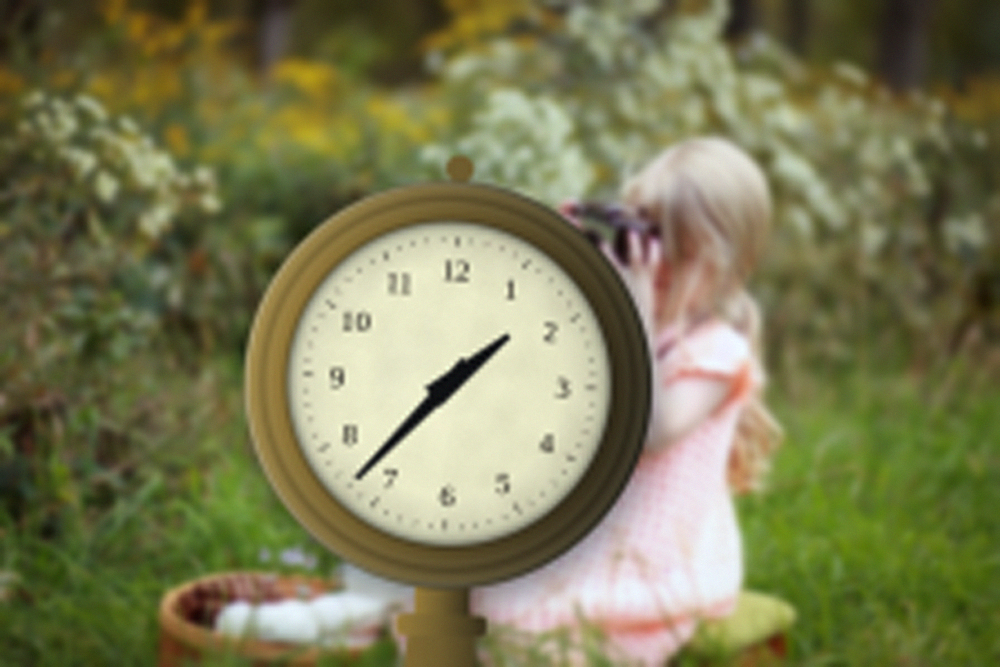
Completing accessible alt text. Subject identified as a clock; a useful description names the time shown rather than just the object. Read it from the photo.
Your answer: 1:37
